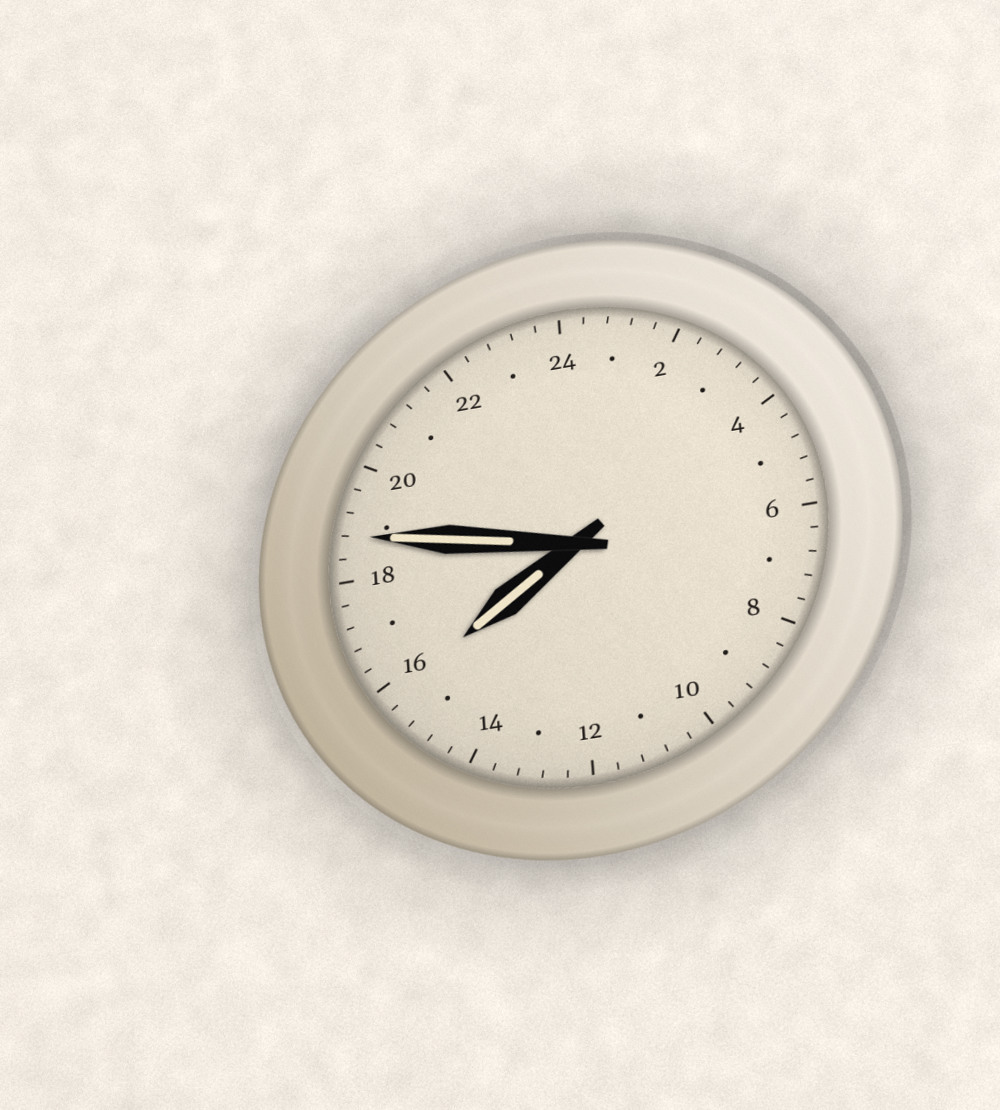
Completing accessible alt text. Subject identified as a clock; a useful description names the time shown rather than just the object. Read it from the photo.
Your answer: 15:47
